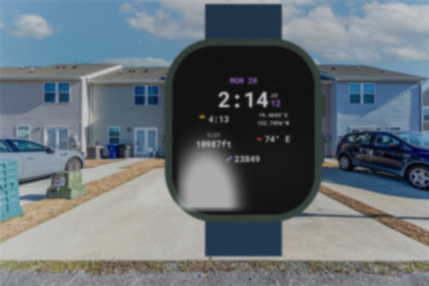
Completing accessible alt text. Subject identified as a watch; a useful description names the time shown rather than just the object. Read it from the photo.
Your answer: 2:14
